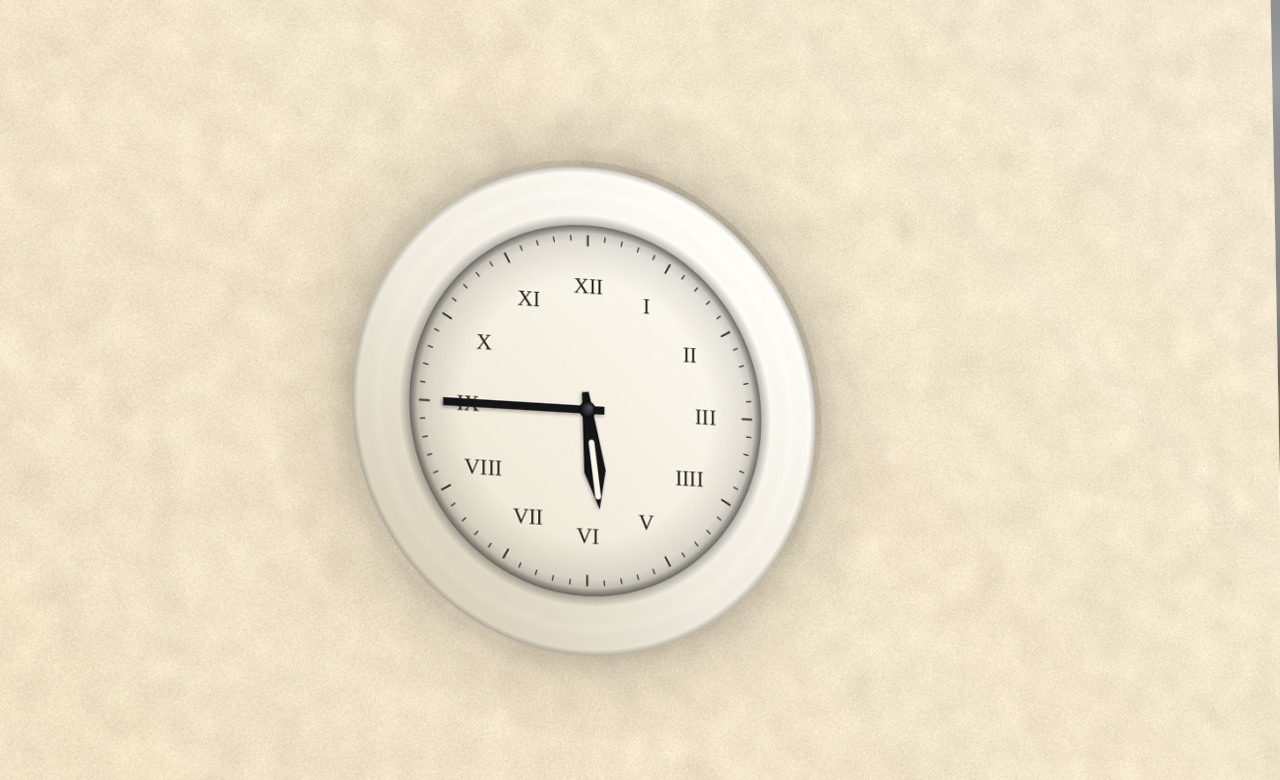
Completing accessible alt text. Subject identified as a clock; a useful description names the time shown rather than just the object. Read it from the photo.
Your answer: 5:45
